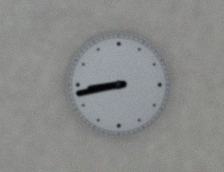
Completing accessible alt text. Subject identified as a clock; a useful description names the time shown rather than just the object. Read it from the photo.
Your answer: 8:43
